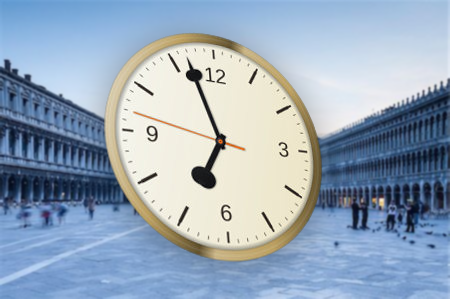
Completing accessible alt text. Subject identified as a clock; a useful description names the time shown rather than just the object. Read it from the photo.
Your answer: 6:56:47
